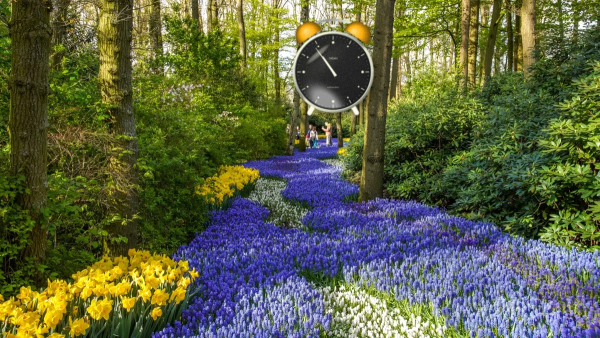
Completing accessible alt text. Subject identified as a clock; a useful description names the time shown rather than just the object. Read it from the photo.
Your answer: 10:54
